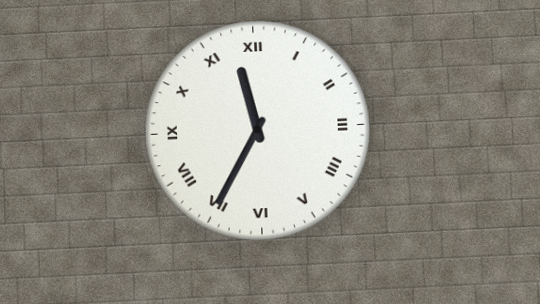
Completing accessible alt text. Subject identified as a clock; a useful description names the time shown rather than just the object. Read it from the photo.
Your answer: 11:35
